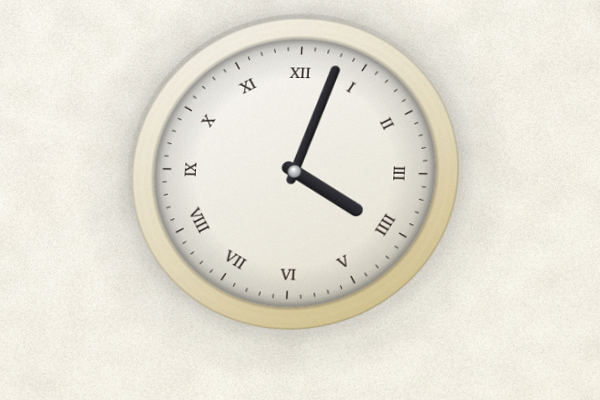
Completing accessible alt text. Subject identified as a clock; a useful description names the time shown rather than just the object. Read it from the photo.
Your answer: 4:03
